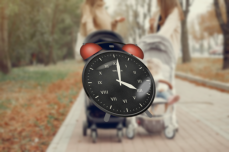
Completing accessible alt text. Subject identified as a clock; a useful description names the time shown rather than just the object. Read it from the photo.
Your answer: 4:01
